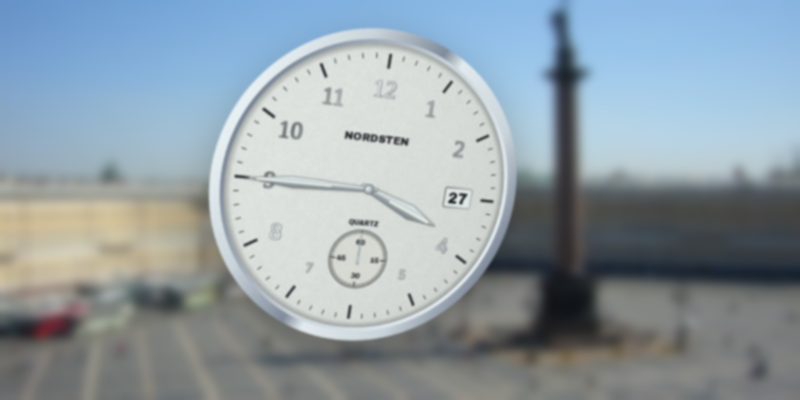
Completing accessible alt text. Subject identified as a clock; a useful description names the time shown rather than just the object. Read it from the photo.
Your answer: 3:45
